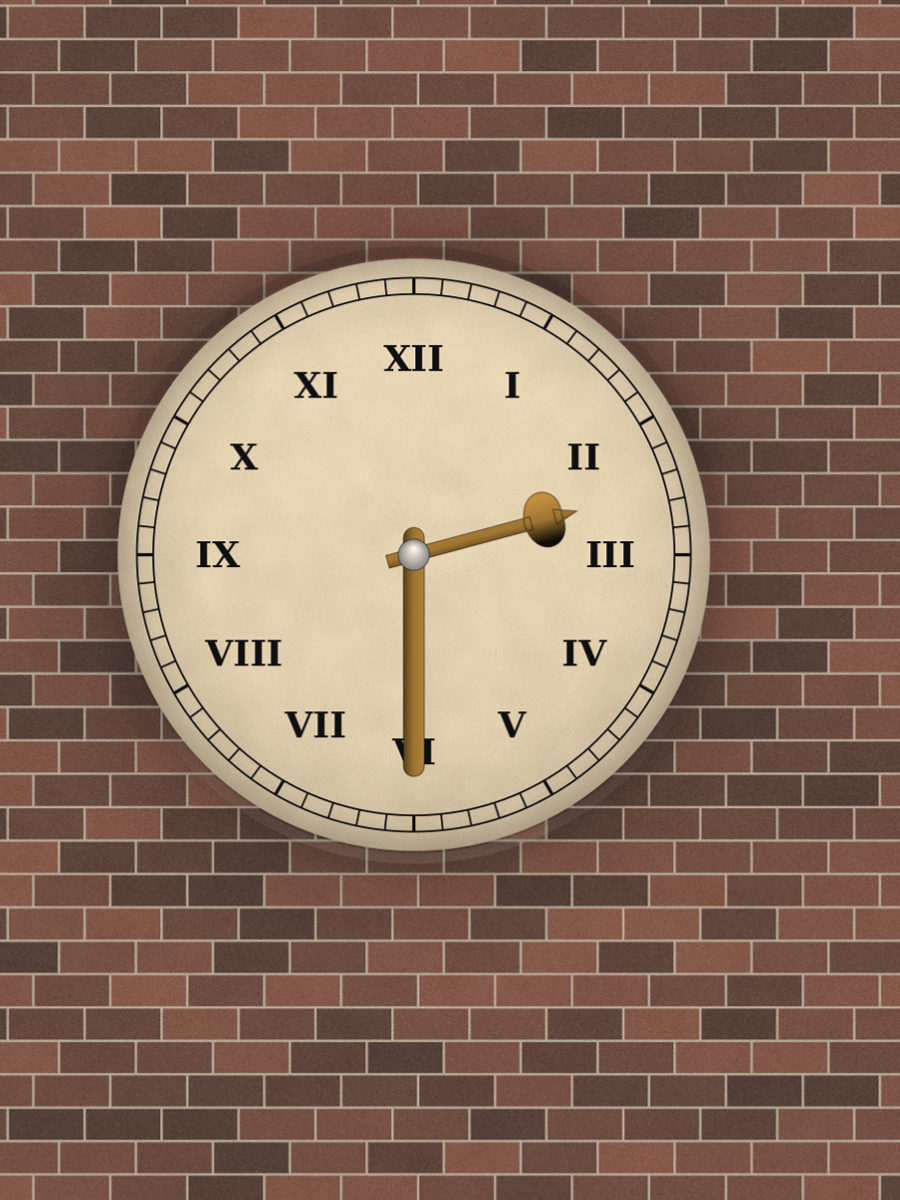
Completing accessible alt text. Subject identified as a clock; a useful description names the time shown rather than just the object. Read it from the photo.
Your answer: 2:30
